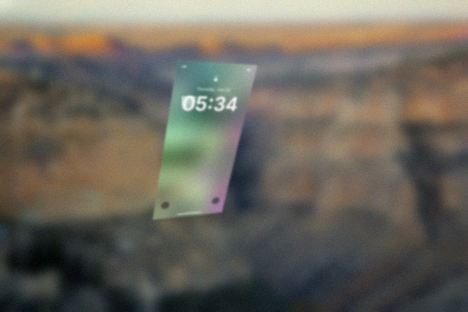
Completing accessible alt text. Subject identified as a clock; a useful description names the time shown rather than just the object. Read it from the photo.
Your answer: 5:34
